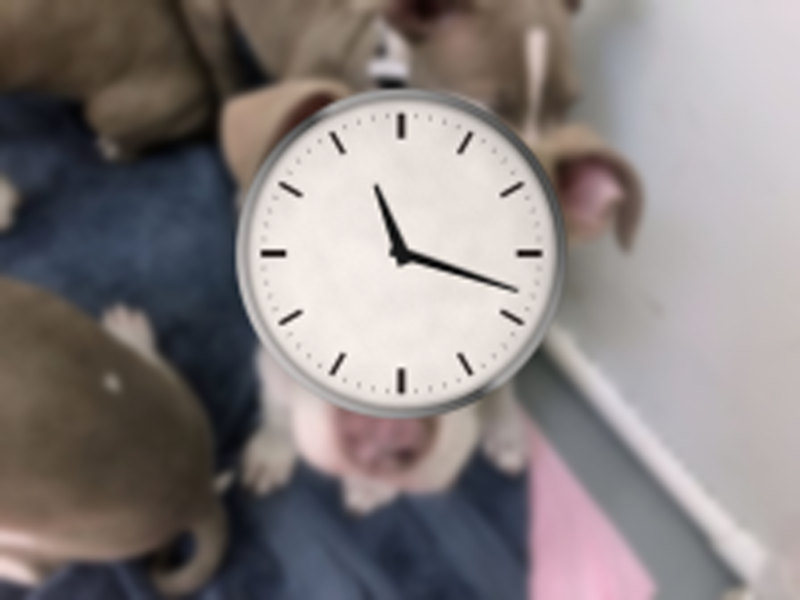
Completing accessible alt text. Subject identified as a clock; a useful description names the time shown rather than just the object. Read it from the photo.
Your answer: 11:18
